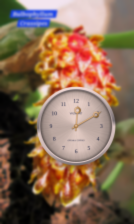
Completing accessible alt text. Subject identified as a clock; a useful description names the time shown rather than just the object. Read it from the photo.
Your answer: 12:10
